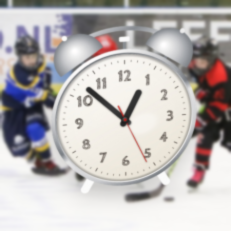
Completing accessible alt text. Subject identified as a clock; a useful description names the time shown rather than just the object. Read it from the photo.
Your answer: 12:52:26
